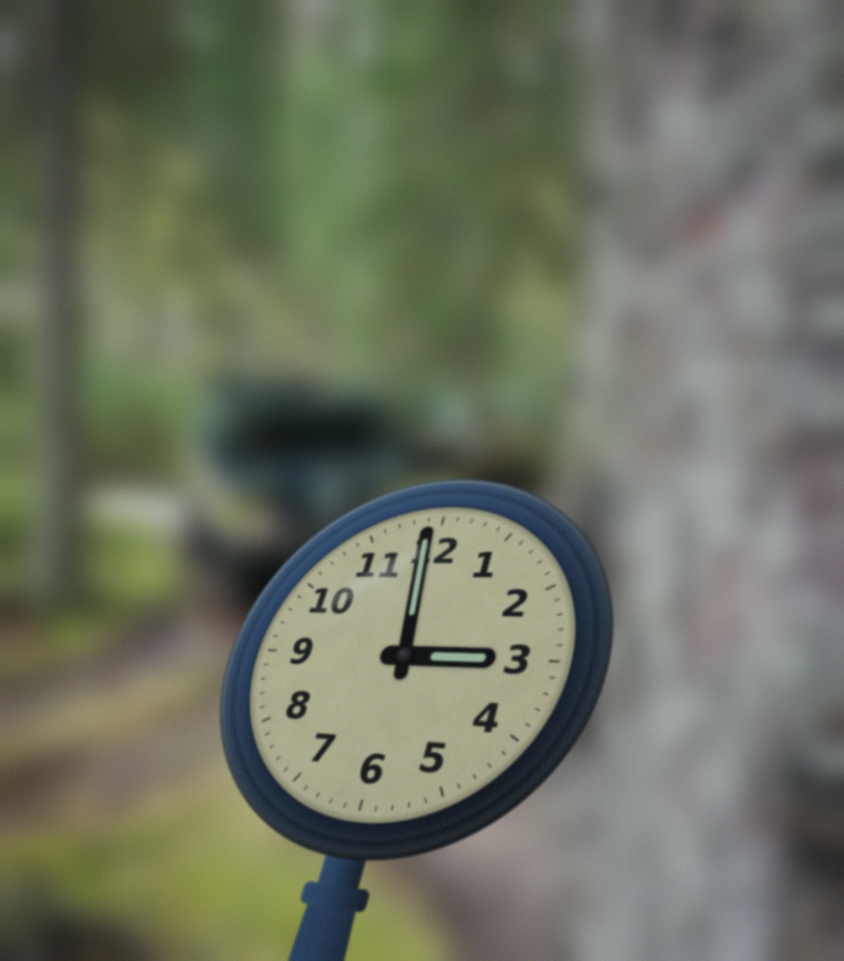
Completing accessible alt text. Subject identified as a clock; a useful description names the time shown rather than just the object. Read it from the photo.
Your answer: 2:59
